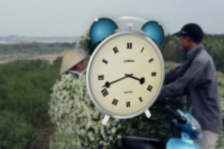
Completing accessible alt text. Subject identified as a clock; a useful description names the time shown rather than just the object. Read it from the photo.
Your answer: 3:42
